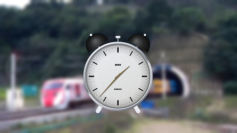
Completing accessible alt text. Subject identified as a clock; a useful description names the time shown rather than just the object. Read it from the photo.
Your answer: 1:37
